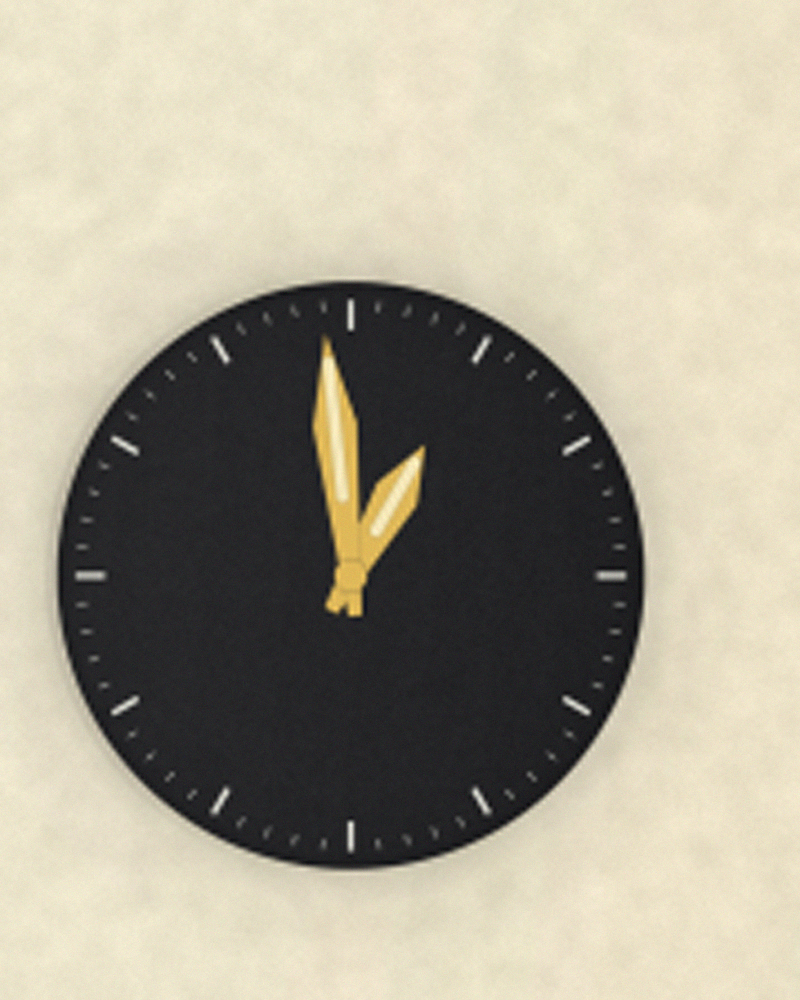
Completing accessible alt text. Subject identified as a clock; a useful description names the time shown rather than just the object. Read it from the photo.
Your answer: 12:59
